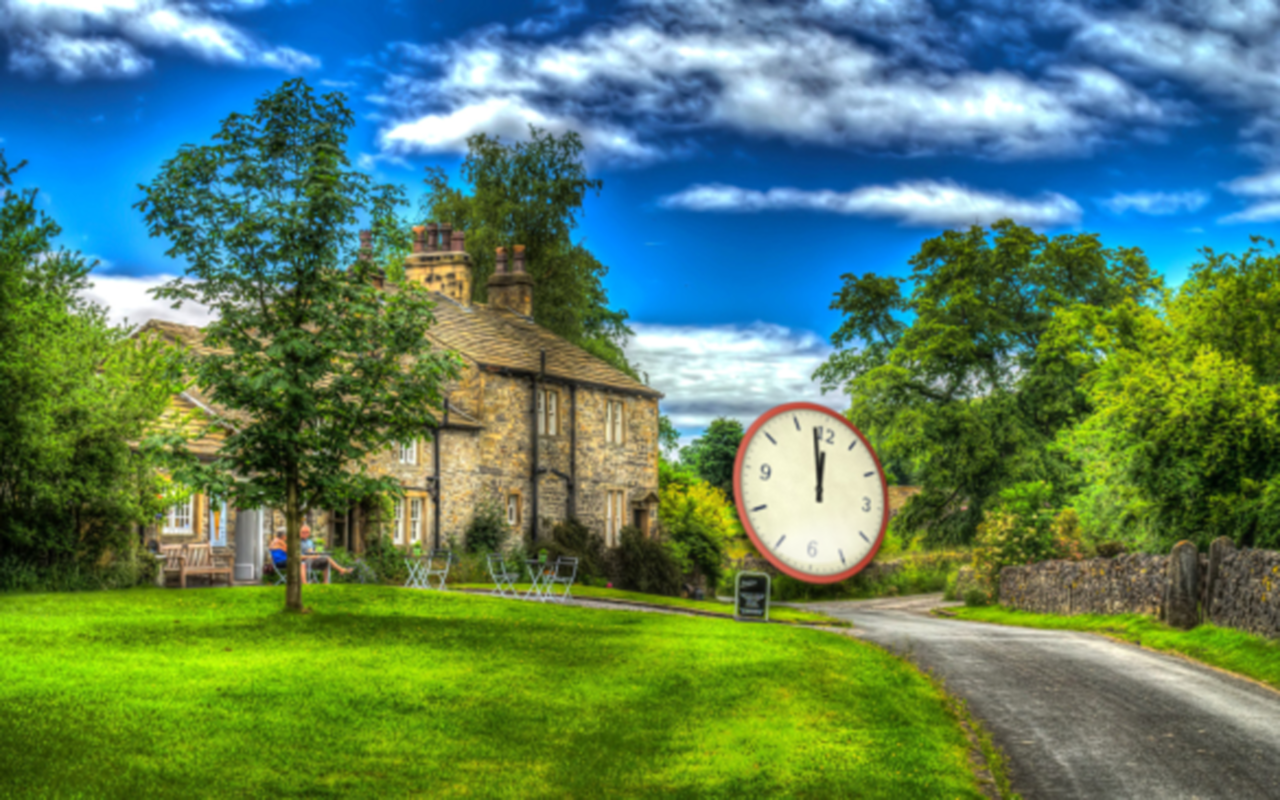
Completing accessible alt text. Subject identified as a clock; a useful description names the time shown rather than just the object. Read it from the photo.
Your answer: 11:58
